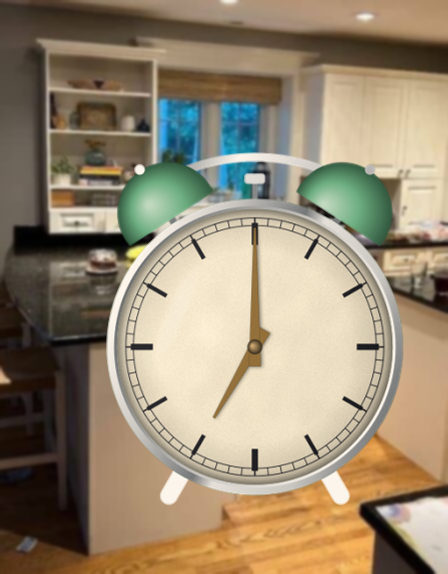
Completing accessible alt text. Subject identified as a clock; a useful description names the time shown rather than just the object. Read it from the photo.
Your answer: 7:00
